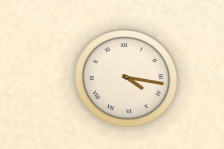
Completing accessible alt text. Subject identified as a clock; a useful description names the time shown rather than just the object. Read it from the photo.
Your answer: 4:17
